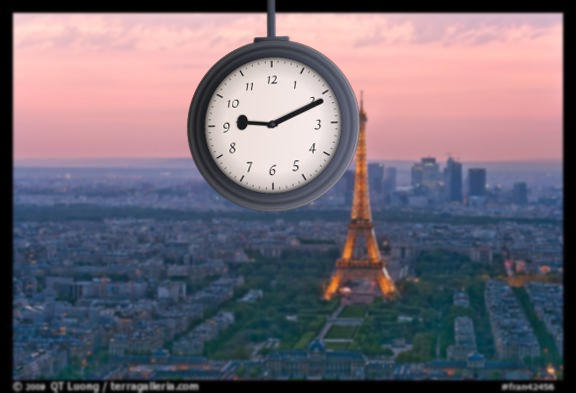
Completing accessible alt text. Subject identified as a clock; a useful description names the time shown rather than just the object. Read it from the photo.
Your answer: 9:11
